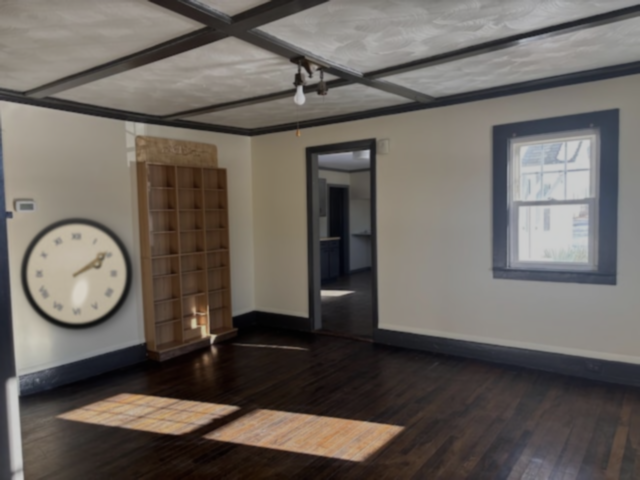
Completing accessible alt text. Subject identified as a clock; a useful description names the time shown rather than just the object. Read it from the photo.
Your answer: 2:09
